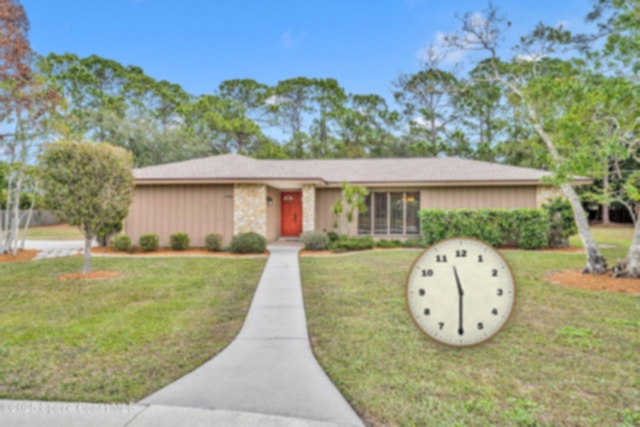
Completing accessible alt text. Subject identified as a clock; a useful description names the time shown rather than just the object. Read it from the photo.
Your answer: 11:30
